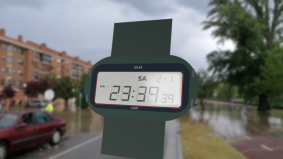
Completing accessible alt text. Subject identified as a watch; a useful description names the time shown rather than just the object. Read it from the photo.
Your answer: 23:39:39
